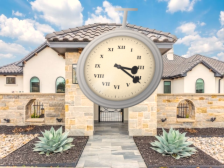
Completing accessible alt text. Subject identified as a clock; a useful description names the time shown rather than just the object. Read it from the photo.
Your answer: 3:21
